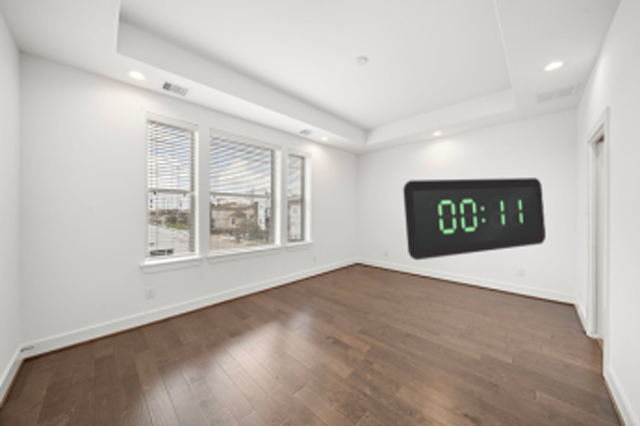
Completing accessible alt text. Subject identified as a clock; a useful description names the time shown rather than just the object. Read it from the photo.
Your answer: 0:11
